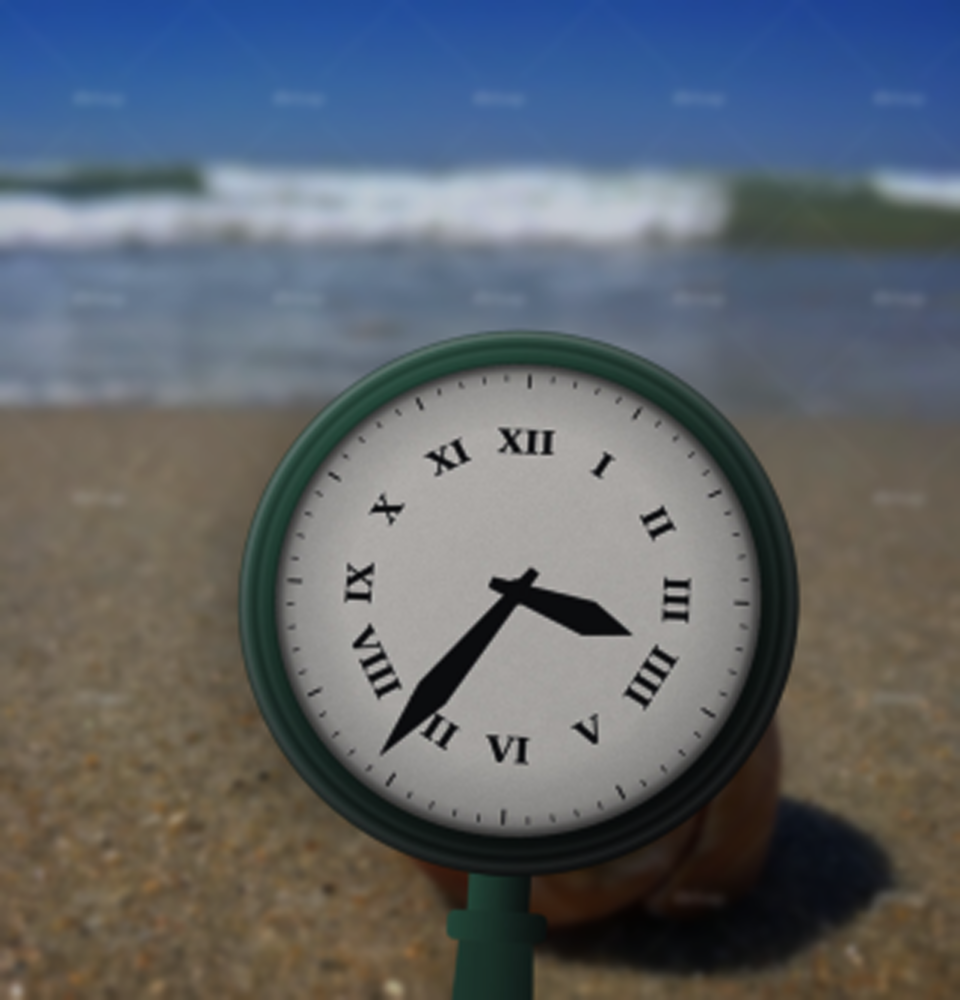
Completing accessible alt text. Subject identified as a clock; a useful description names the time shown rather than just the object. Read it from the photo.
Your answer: 3:36
